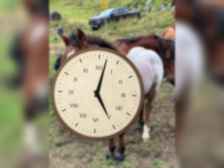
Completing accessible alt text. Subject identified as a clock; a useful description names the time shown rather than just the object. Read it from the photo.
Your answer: 5:02
